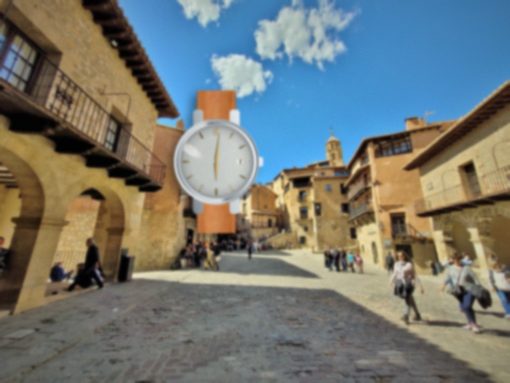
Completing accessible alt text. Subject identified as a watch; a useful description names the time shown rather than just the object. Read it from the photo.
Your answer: 6:01
